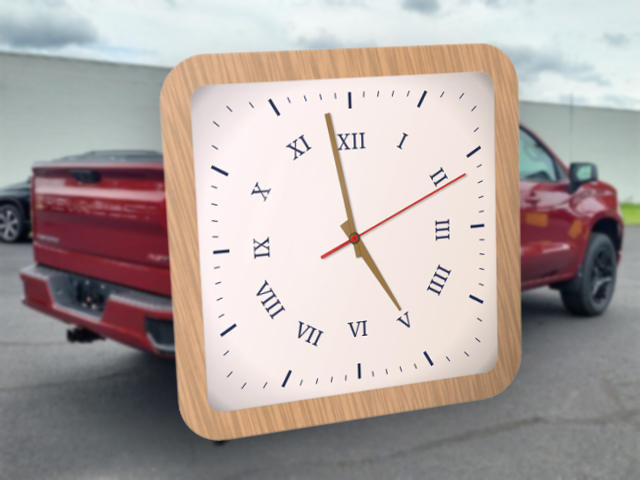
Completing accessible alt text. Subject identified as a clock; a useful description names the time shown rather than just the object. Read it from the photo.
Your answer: 4:58:11
